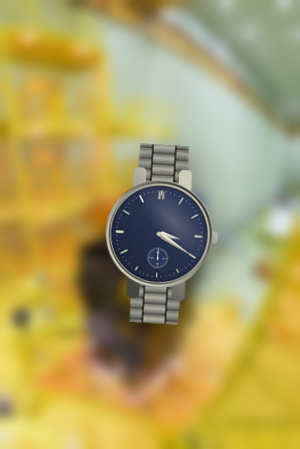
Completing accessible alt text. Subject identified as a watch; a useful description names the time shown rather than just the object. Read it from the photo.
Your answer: 3:20
